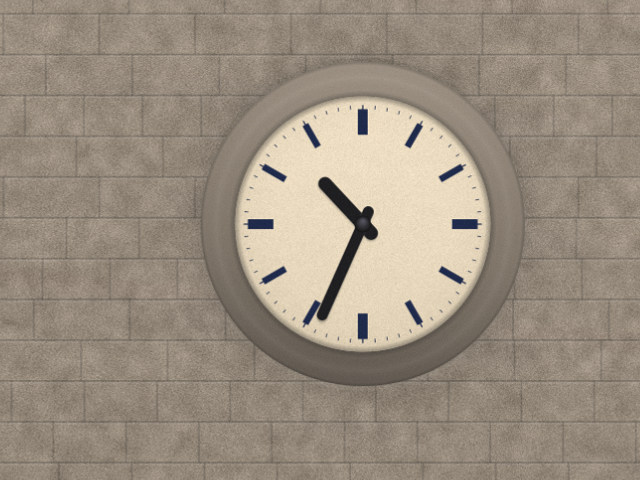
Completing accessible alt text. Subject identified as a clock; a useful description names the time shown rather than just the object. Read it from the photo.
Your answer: 10:34
